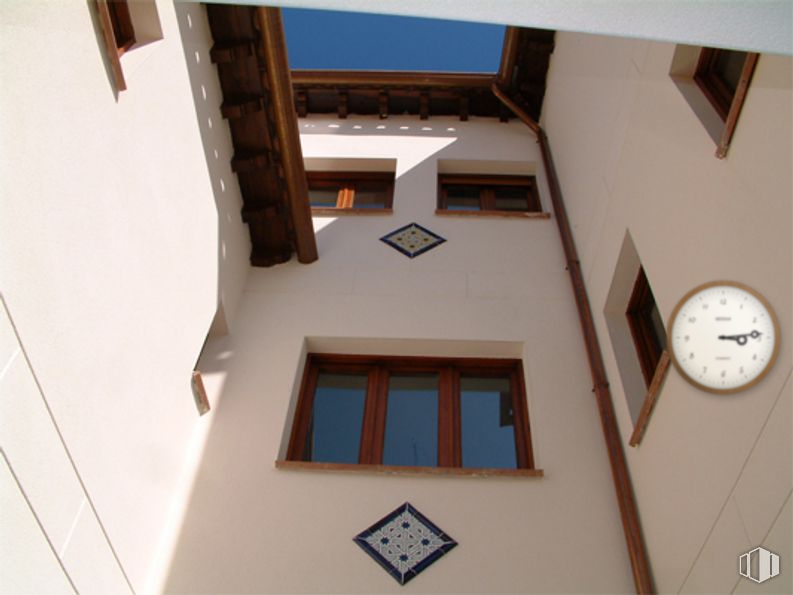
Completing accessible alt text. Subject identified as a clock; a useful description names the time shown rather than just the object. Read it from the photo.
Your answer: 3:14
